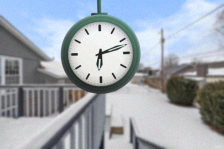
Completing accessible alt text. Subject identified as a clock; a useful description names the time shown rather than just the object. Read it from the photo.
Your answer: 6:12
